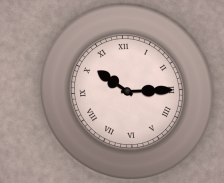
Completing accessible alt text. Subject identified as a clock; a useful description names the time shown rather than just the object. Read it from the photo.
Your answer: 10:15
